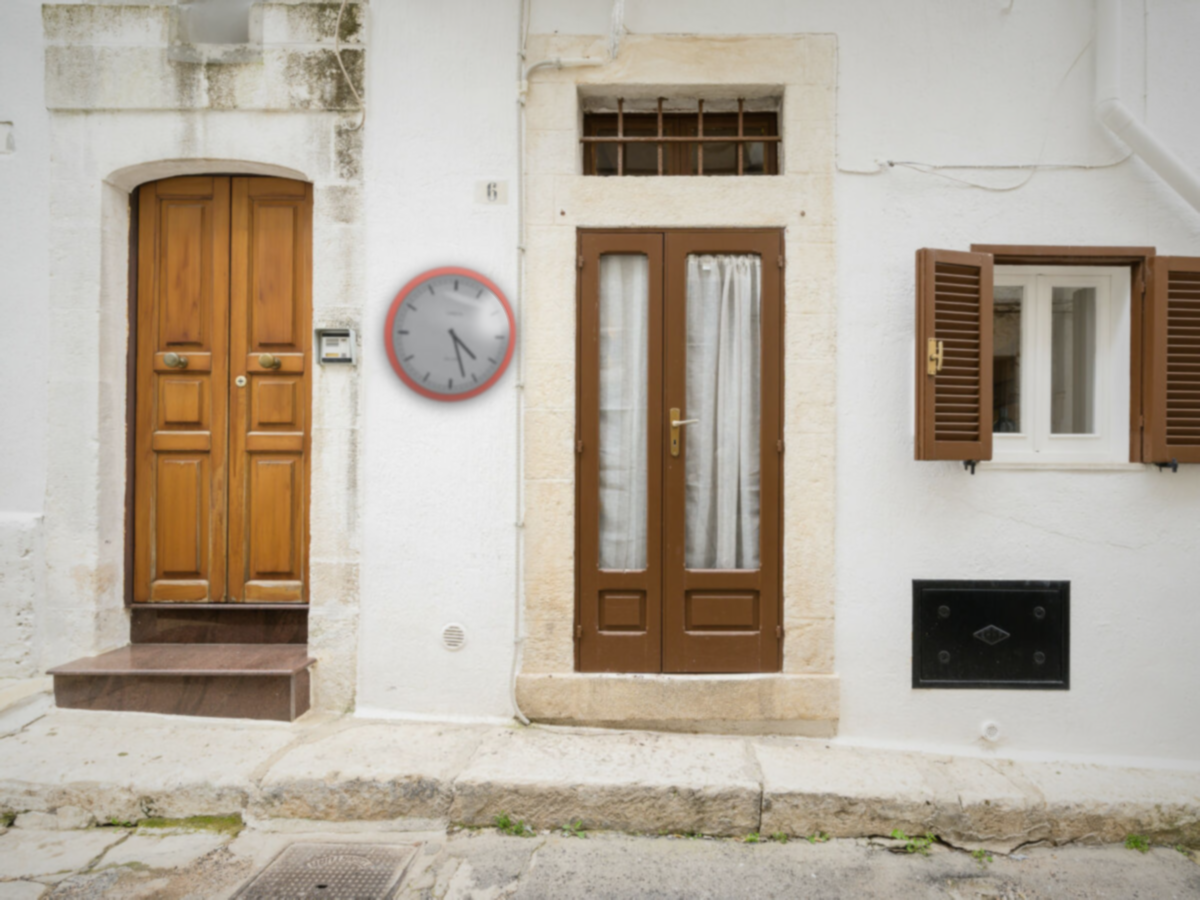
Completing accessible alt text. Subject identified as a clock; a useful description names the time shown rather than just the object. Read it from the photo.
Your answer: 4:27
